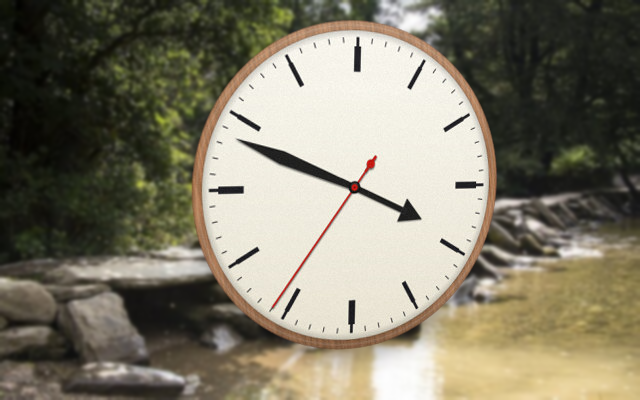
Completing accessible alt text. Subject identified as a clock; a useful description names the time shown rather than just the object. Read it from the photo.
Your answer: 3:48:36
